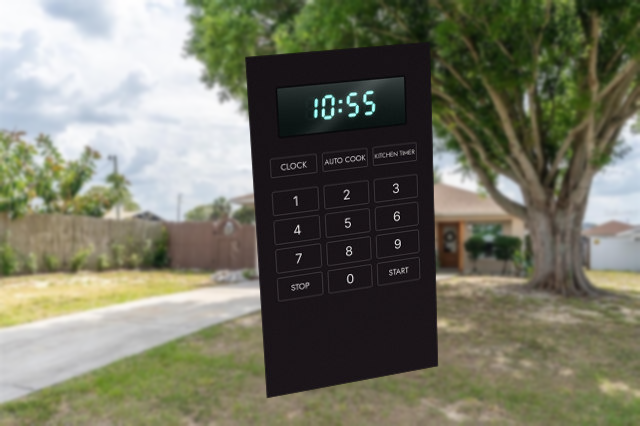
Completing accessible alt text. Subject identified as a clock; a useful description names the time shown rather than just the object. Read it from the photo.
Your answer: 10:55
